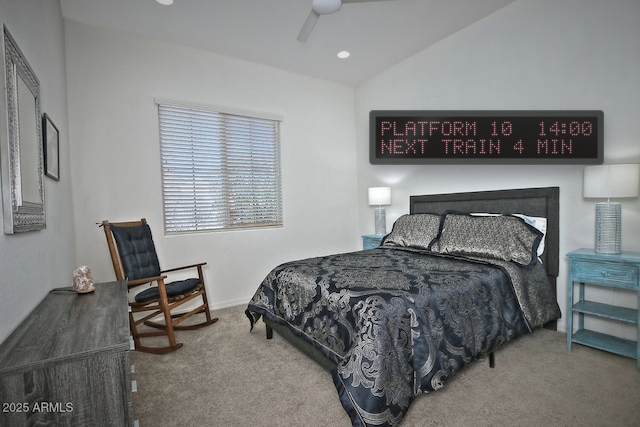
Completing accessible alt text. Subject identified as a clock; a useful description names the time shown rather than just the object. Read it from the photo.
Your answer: 14:00
